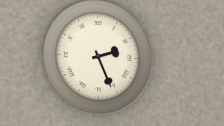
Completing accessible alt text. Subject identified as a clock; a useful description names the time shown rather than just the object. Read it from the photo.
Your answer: 2:26
